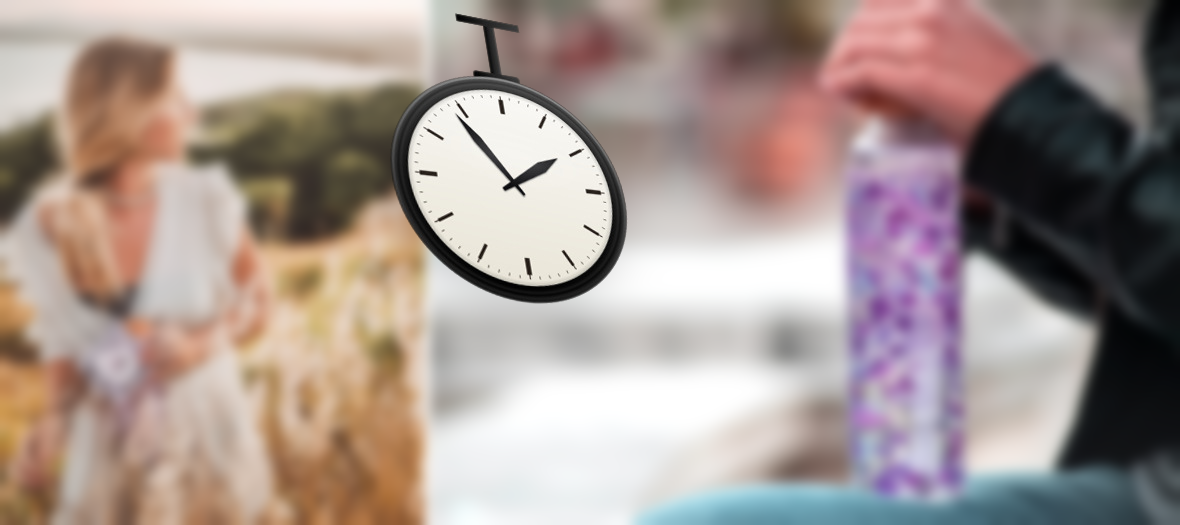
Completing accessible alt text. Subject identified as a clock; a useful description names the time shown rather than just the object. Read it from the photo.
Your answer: 1:54
